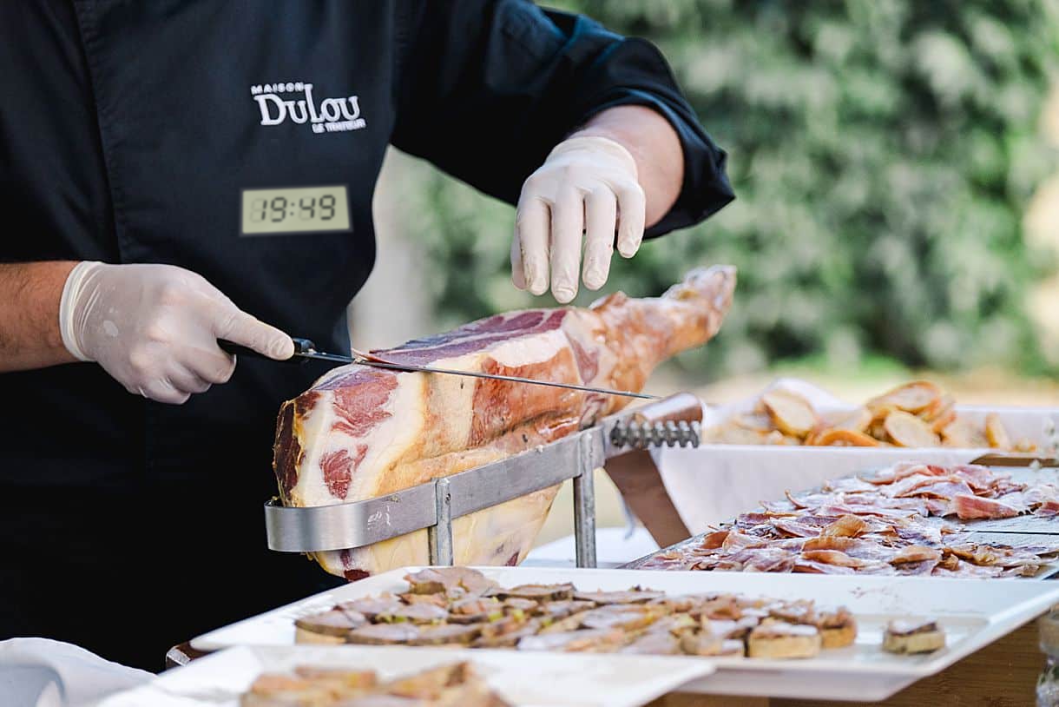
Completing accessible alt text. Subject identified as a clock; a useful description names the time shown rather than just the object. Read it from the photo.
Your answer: 19:49
